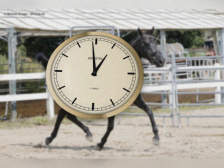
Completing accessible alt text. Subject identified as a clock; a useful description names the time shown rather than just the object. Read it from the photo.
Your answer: 12:59
